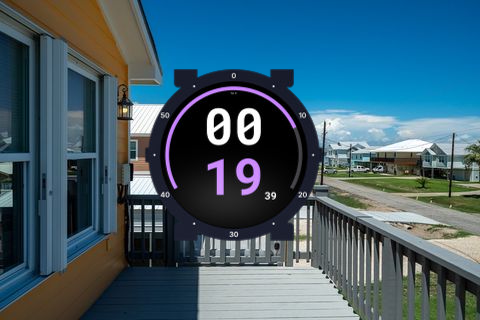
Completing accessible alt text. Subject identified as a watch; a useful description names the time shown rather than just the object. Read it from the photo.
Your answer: 0:19:39
